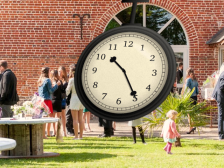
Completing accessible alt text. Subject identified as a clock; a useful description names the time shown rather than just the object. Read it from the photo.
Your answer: 10:25
